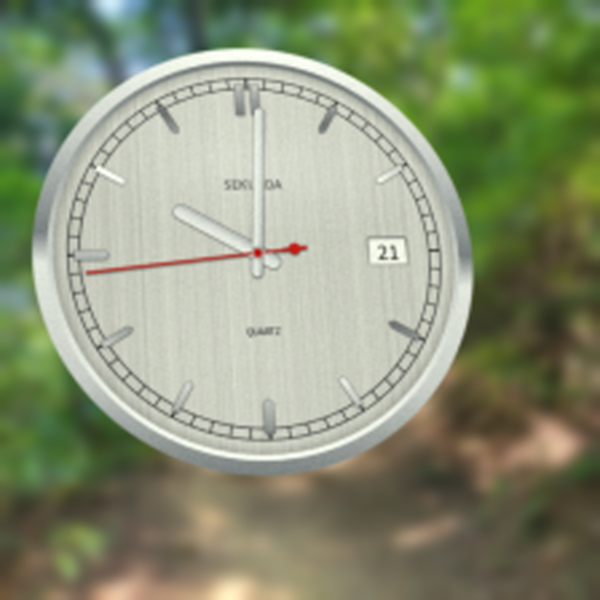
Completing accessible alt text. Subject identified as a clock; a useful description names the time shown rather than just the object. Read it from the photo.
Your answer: 10:00:44
